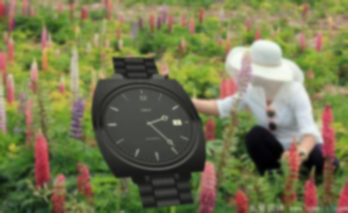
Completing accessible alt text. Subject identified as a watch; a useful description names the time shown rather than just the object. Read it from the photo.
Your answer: 2:24
